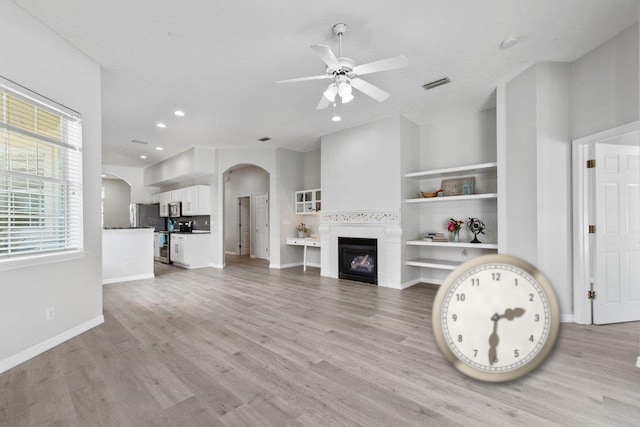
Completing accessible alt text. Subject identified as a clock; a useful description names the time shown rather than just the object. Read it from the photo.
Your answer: 2:31
